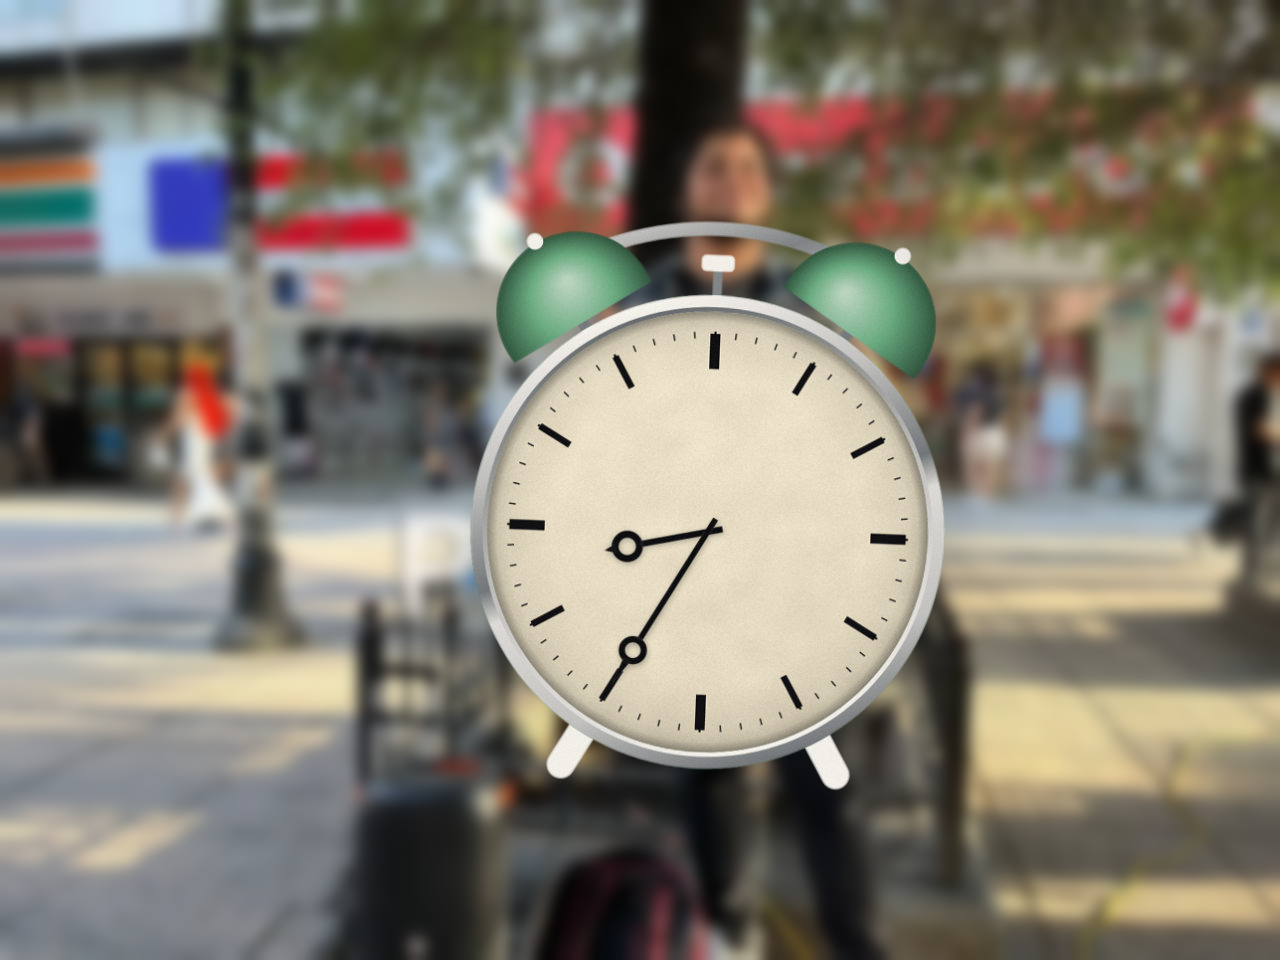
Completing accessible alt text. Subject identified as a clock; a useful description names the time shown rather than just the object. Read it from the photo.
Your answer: 8:35
